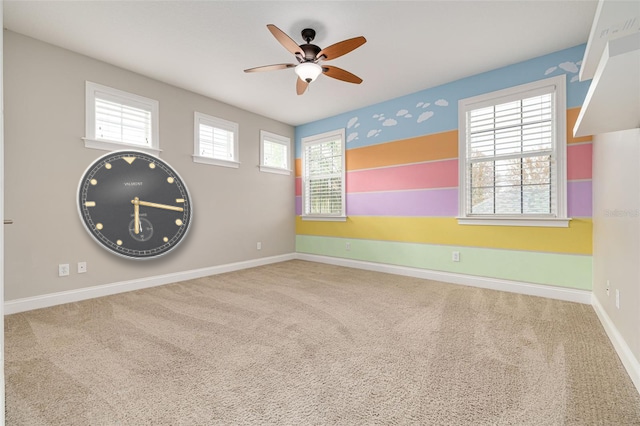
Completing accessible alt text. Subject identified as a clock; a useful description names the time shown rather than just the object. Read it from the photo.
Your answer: 6:17
